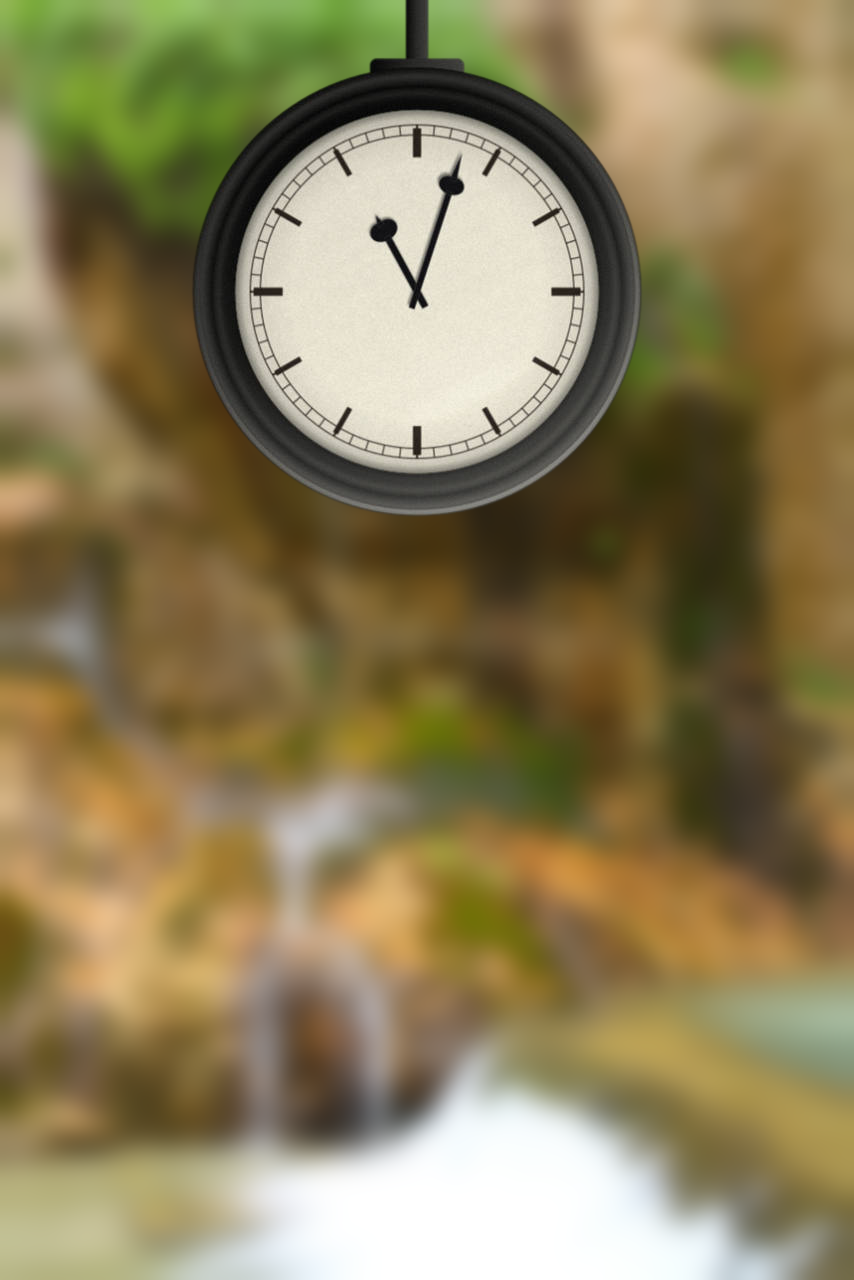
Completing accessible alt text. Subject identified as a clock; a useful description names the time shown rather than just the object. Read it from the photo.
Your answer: 11:03
